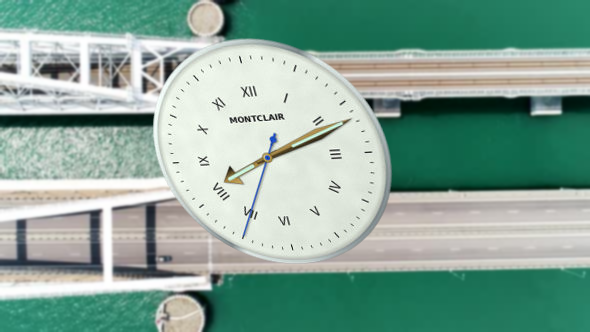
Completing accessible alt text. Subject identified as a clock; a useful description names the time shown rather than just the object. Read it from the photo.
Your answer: 8:11:35
